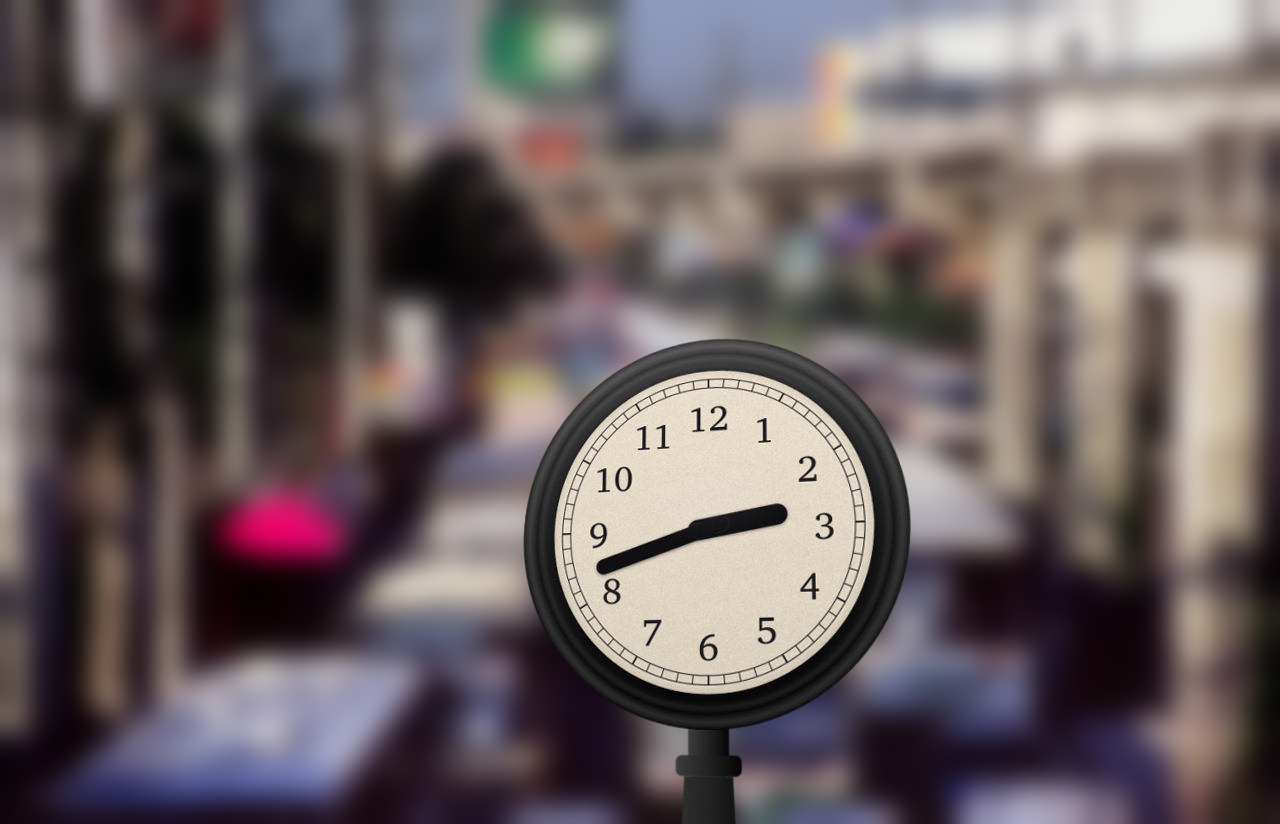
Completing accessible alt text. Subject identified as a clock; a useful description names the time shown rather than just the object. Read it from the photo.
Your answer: 2:42
